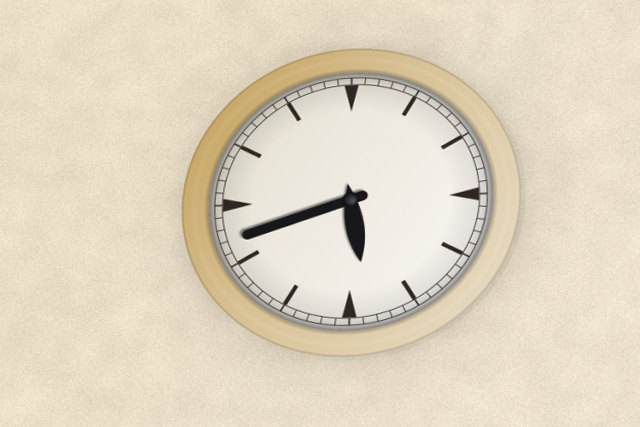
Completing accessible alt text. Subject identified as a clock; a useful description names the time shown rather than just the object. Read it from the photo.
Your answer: 5:42
